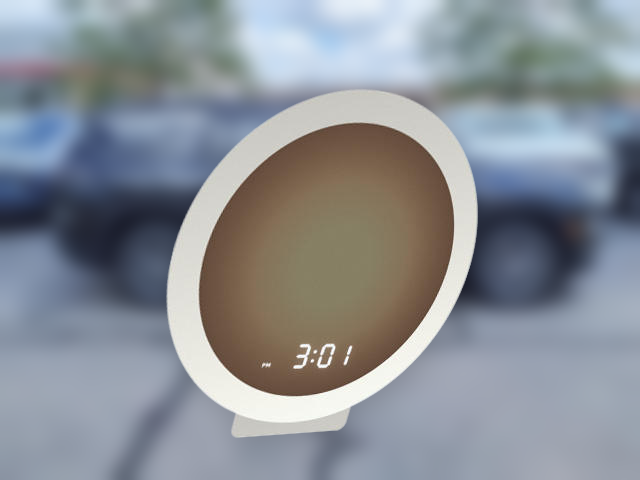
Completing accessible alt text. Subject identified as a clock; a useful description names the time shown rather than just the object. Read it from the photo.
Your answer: 3:01
